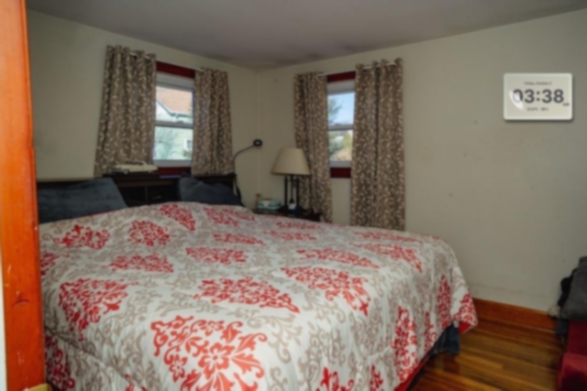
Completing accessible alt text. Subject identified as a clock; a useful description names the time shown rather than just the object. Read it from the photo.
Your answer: 3:38
